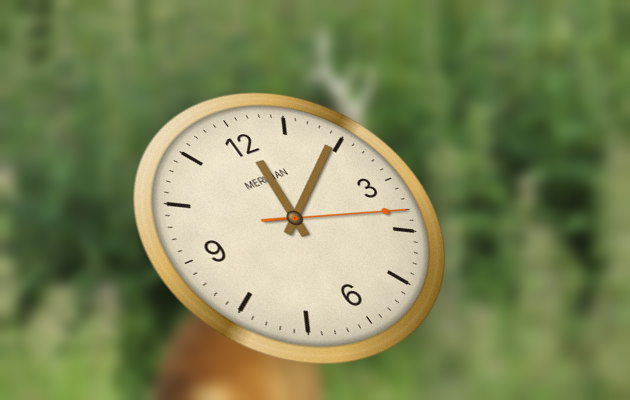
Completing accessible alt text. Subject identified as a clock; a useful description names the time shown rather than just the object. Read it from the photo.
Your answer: 12:09:18
